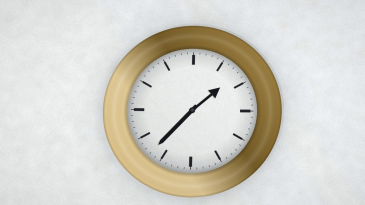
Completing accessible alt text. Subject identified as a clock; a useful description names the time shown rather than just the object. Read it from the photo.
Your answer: 1:37
